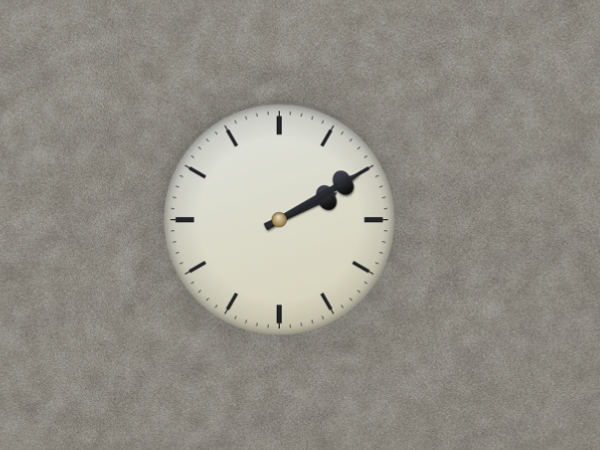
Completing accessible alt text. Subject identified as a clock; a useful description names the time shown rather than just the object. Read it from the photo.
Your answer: 2:10
